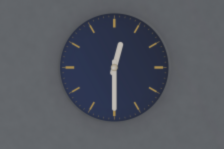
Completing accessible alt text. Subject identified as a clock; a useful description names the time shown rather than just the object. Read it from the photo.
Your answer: 12:30
